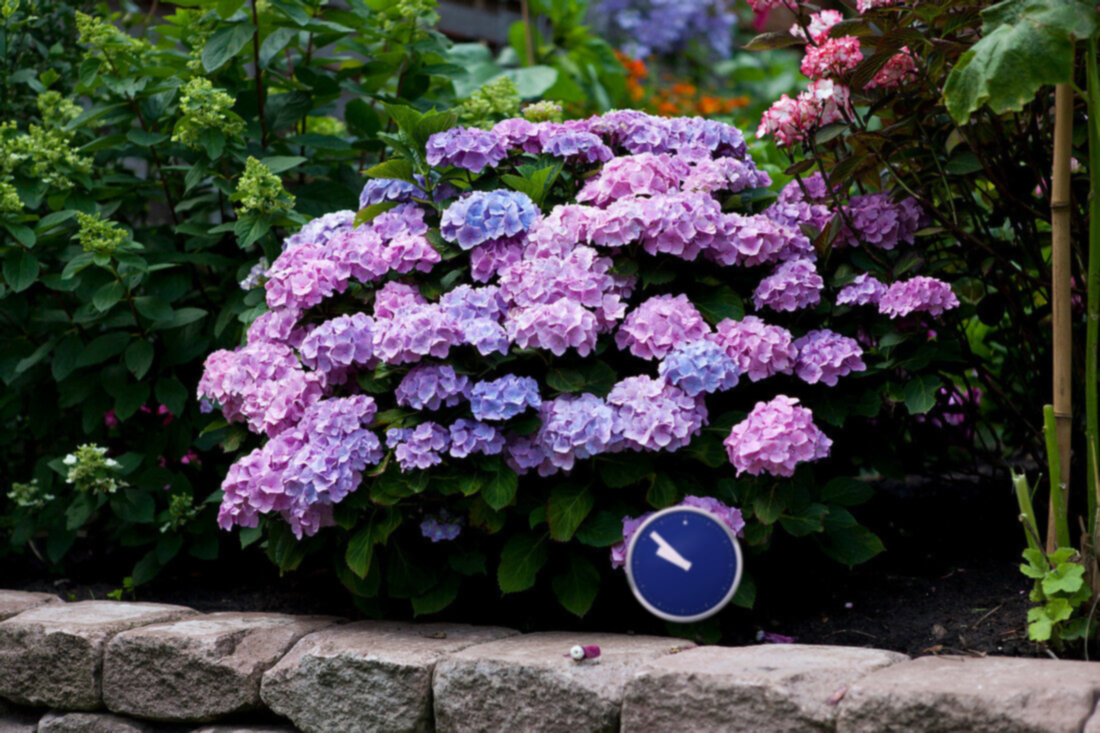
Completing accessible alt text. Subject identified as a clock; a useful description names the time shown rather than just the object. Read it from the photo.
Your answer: 9:52
